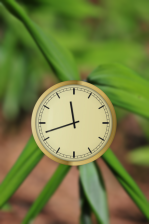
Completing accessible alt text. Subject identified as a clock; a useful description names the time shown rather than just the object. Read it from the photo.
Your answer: 11:42
